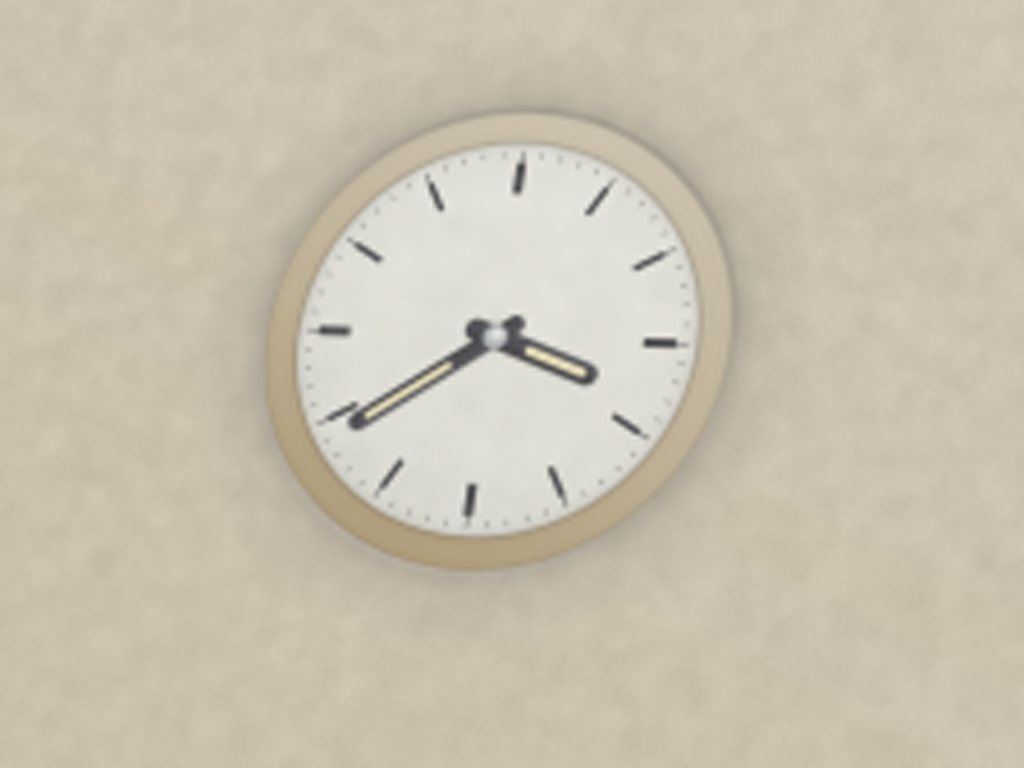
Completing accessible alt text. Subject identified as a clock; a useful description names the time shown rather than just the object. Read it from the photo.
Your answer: 3:39
